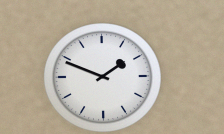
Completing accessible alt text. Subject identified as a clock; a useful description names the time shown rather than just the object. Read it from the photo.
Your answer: 1:49
